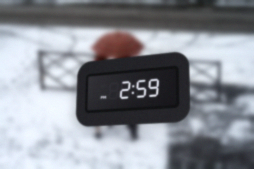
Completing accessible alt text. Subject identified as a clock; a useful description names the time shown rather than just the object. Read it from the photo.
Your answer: 2:59
